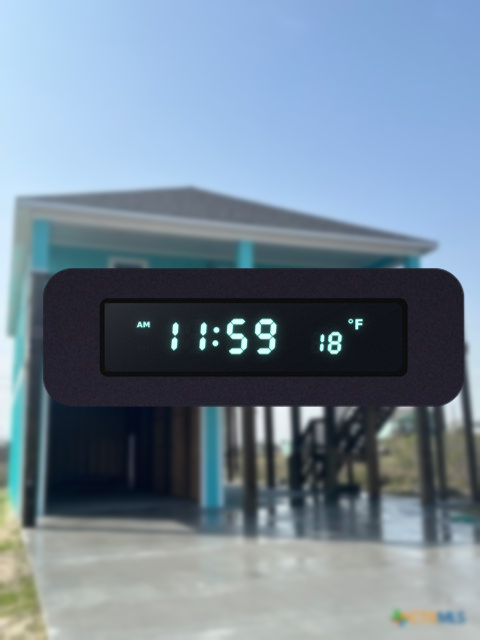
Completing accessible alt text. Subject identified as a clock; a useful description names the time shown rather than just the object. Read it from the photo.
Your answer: 11:59
